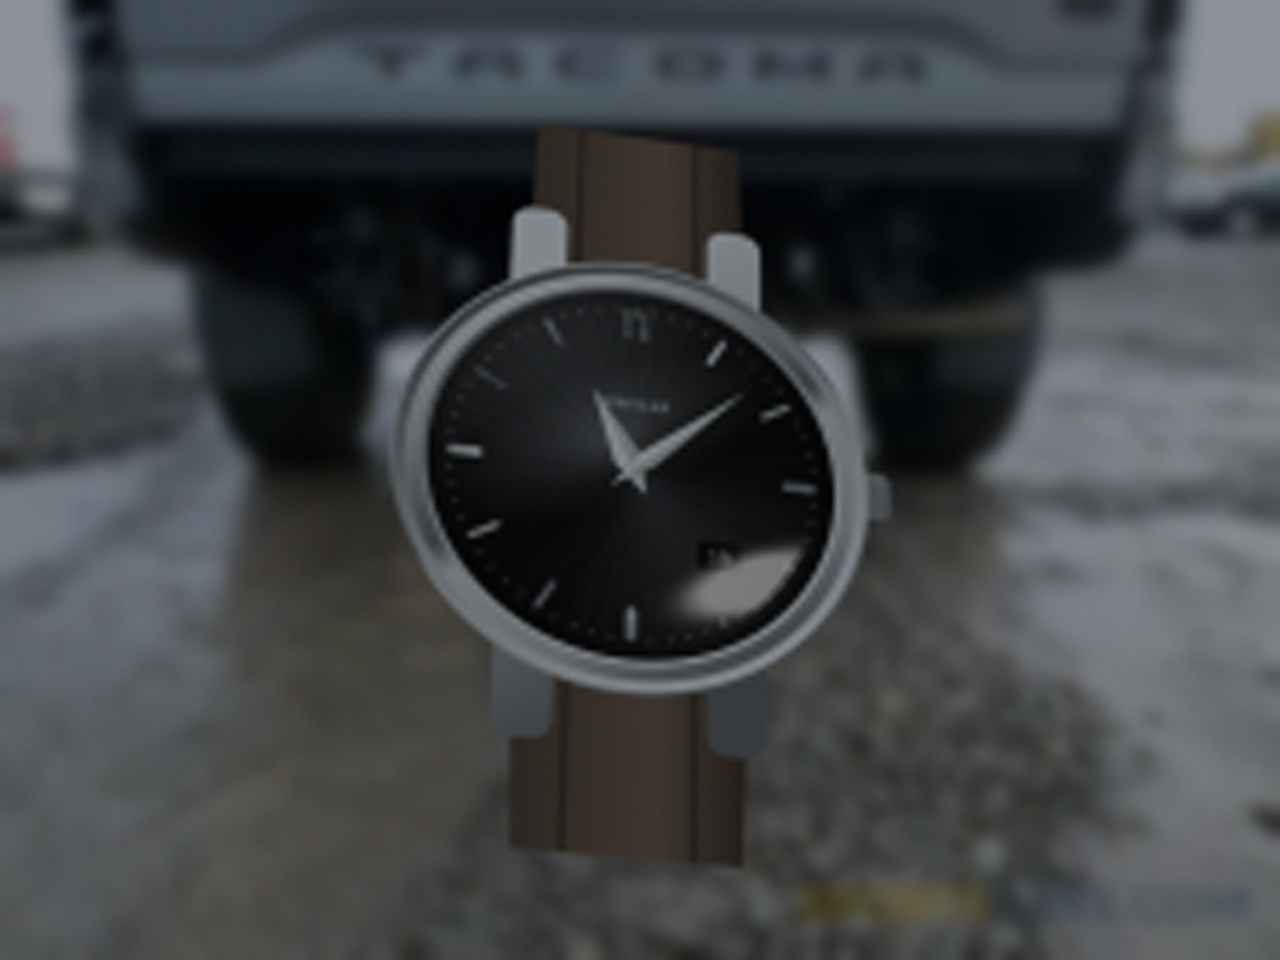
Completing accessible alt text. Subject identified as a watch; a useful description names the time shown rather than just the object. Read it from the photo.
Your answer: 11:08
